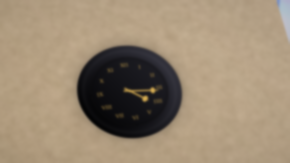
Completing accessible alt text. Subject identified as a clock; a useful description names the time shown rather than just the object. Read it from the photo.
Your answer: 4:16
